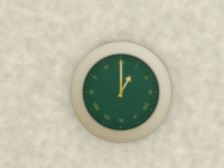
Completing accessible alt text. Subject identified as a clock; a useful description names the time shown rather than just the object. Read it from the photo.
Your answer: 1:00
